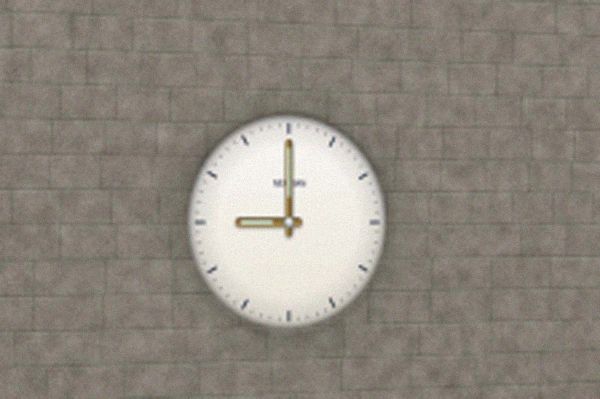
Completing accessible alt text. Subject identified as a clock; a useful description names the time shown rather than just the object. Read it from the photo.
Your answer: 9:00
